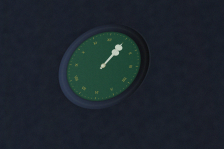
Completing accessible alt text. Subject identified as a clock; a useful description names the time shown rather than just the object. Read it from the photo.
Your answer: 1:05
